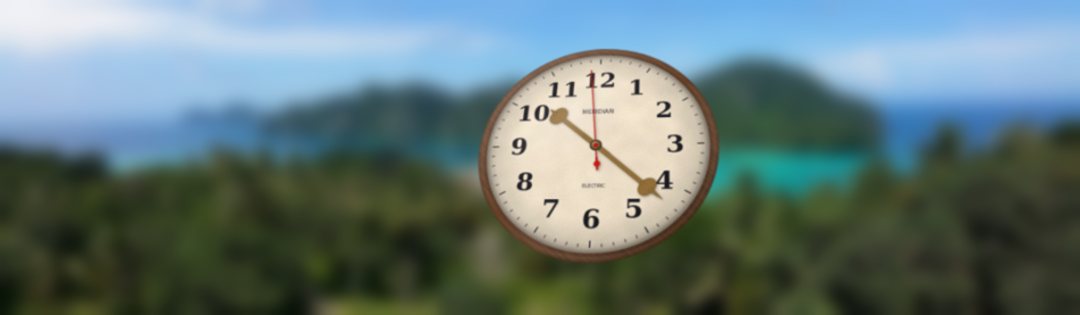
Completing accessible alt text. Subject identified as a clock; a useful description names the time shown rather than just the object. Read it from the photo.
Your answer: 10:21:59
